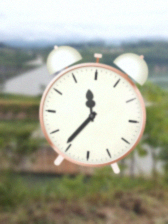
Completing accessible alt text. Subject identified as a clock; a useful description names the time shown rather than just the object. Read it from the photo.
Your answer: 11:36
